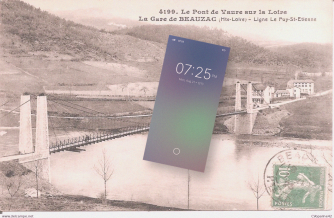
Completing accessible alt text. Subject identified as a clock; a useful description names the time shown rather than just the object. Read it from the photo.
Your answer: 7:25
